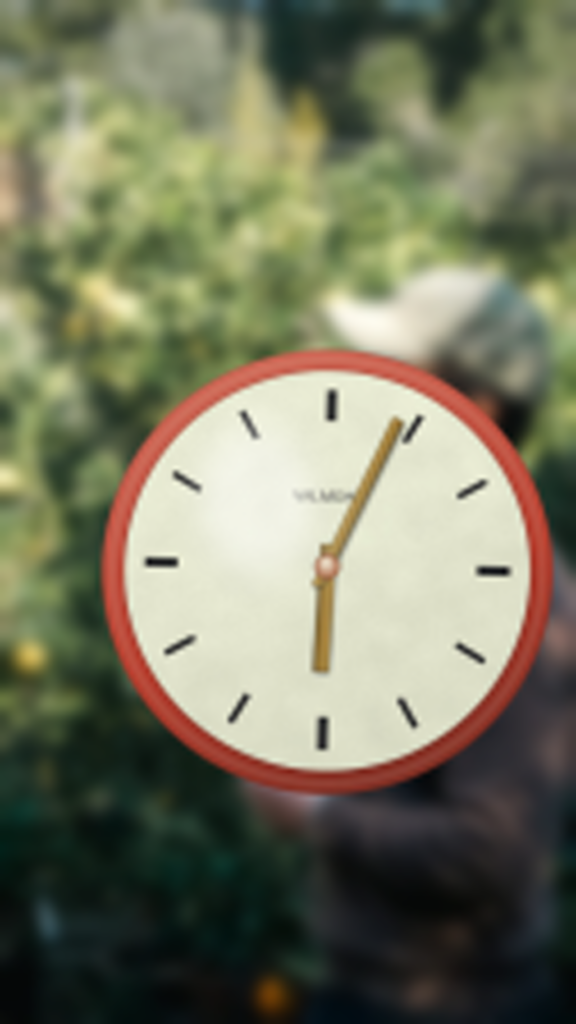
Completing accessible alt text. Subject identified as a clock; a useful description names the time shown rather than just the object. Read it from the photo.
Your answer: 6:04
